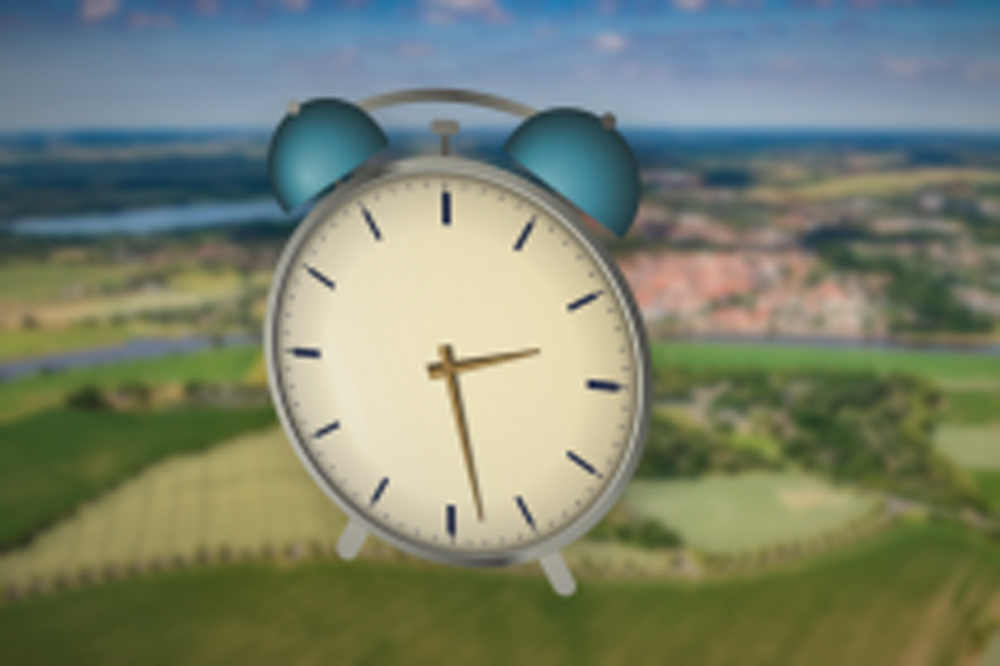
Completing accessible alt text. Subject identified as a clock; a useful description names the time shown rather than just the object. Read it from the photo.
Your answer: 2:28
